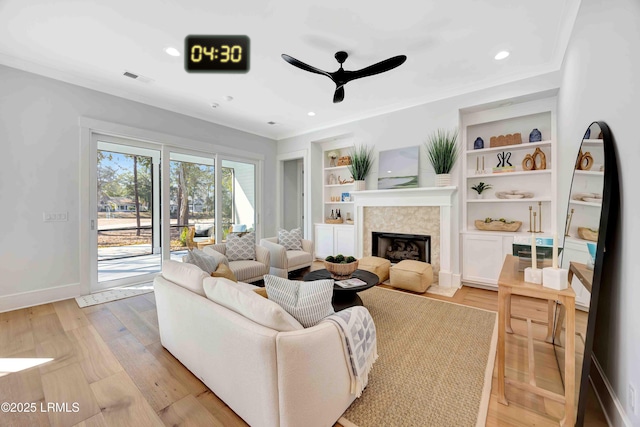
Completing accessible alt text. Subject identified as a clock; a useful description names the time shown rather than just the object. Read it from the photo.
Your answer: 4:30
